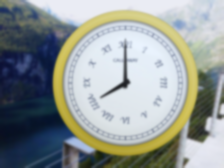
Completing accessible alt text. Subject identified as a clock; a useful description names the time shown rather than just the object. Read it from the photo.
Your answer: 8:00
